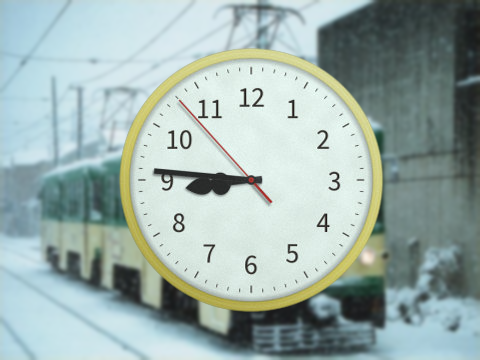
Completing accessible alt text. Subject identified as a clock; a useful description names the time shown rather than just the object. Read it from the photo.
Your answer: 8:45:53
